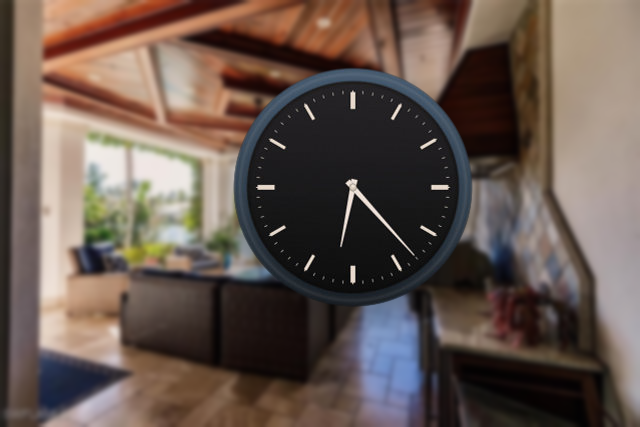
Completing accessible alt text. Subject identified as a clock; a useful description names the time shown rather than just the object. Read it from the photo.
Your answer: 6:23
